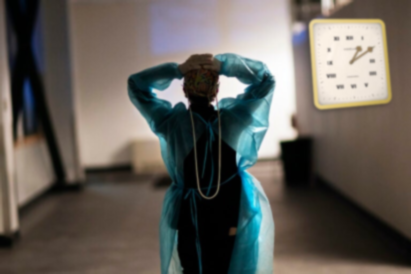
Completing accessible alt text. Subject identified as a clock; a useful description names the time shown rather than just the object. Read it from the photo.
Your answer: 1:10
